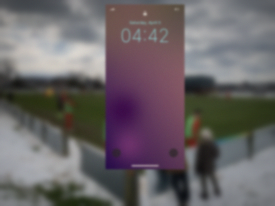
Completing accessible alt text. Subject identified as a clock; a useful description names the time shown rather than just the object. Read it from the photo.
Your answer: 4:42
